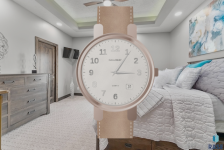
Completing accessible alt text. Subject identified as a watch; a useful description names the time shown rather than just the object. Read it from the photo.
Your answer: 3:06
